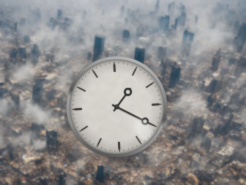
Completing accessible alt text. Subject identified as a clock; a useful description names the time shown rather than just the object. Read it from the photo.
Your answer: 1:20
